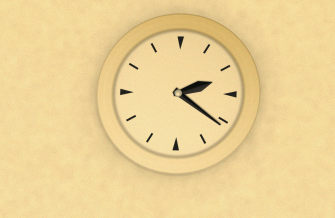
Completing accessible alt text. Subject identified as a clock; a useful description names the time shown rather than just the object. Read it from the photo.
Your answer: 2:21
